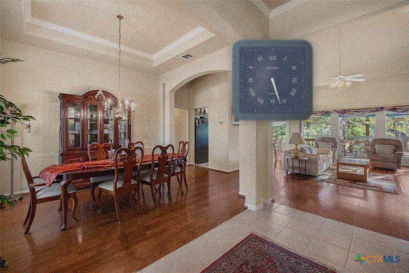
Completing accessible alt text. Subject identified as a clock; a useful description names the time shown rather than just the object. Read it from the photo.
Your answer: 5:27
